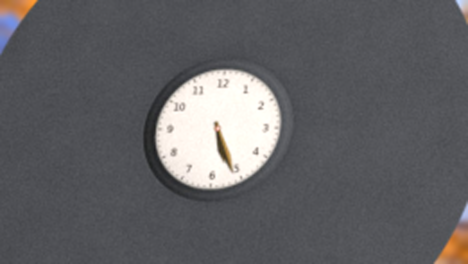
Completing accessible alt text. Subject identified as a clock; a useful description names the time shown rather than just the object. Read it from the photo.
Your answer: 5:26
